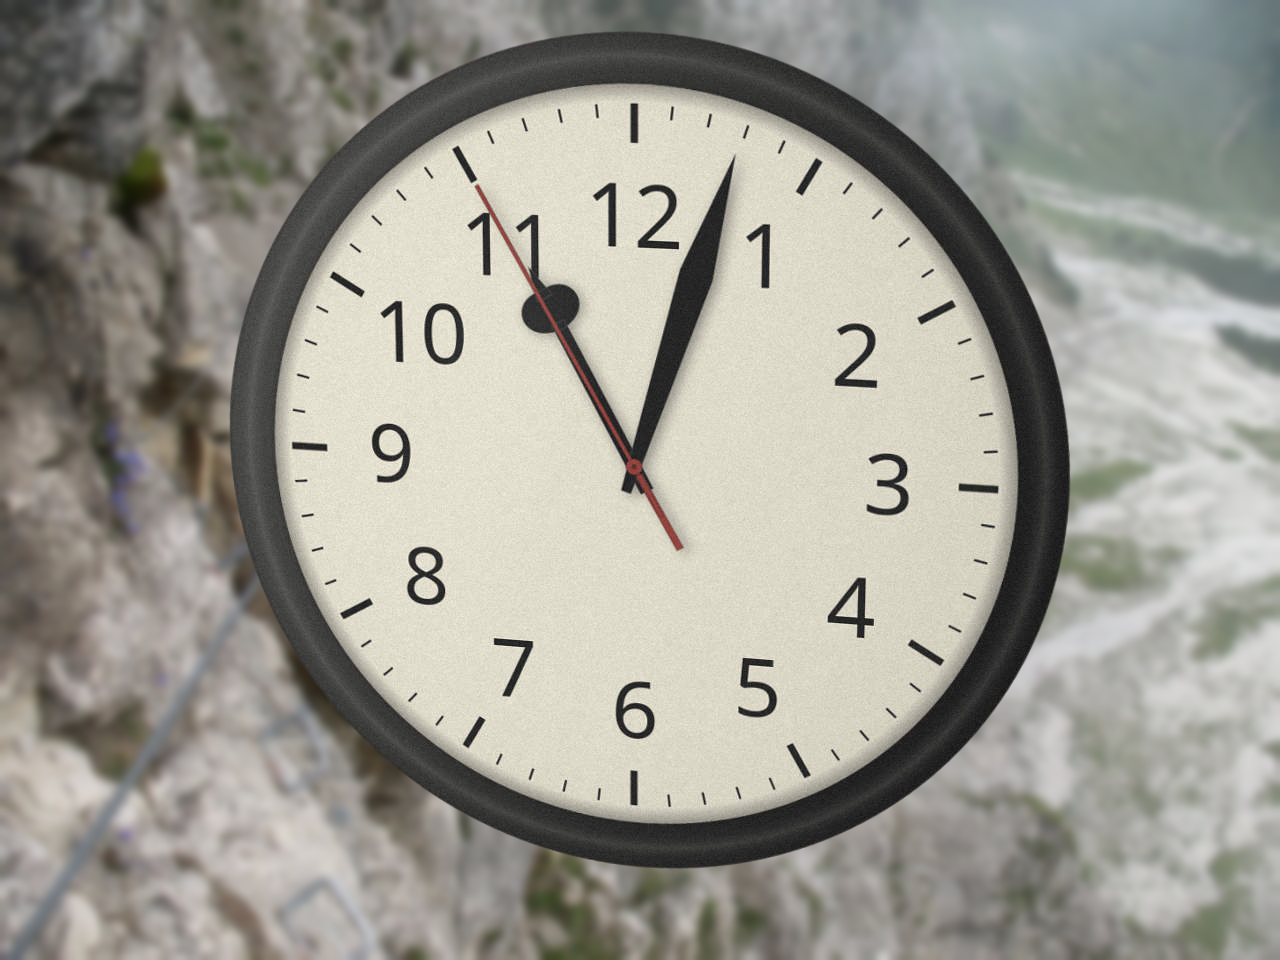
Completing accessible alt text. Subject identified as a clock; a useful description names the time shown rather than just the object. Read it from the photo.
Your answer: 11:02:55
